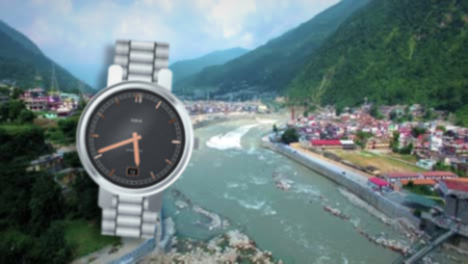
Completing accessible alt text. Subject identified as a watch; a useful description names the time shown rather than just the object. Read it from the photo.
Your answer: 5:41
